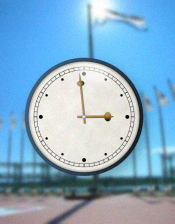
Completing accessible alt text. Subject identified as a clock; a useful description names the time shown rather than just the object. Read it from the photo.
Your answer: 2:59
